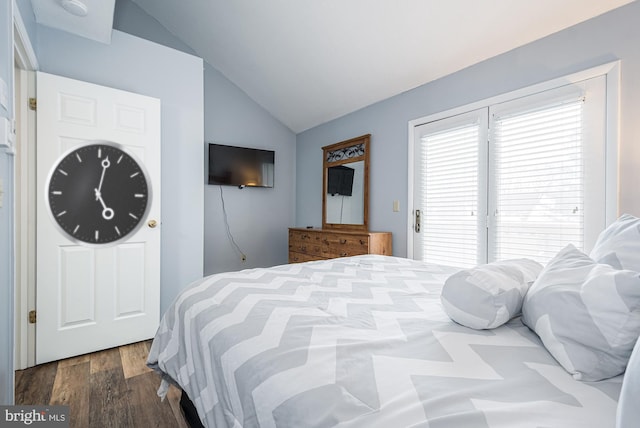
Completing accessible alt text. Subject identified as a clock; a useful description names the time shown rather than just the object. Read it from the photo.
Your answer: 5:02
